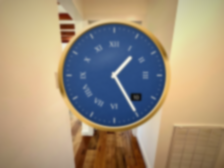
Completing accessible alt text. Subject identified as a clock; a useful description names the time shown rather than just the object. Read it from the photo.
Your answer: 1:25
